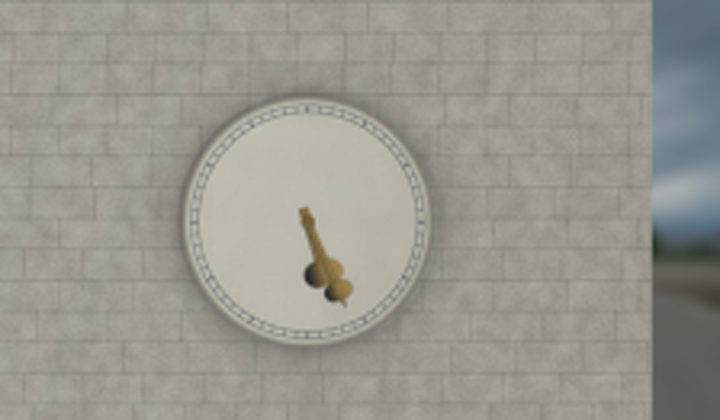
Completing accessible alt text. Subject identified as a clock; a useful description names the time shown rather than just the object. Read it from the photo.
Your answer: 5:26
